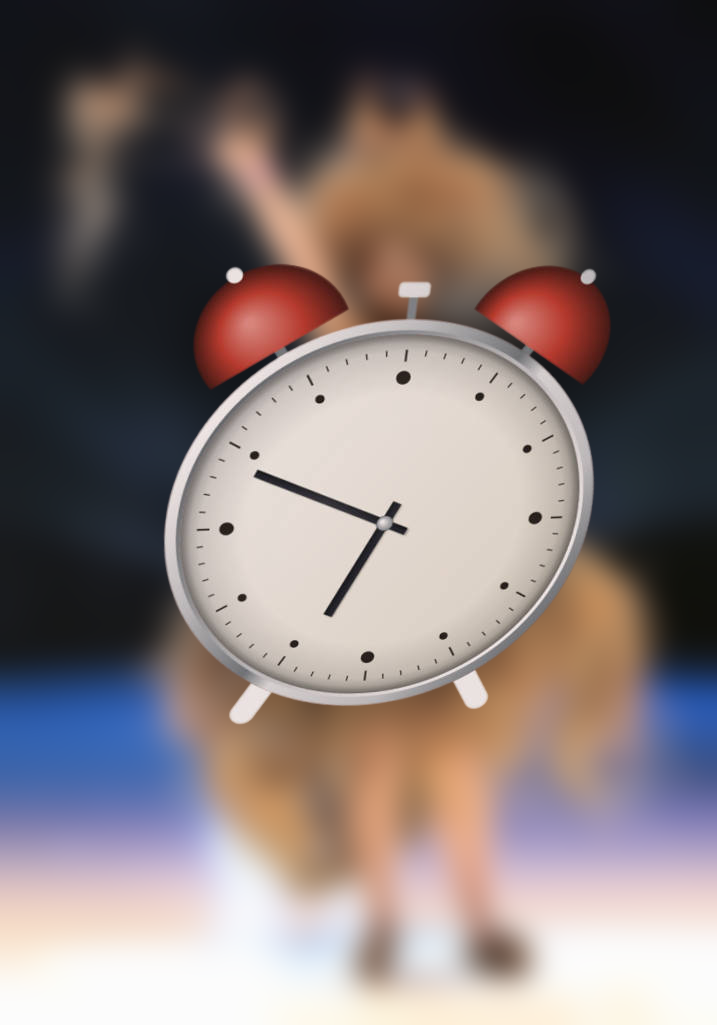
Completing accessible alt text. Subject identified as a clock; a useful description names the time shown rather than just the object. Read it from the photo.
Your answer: 6:49
